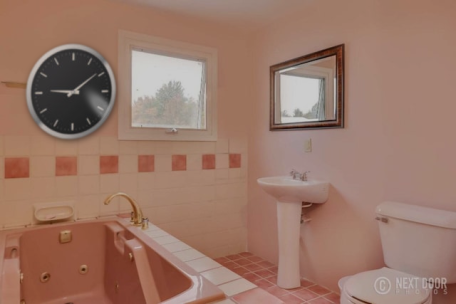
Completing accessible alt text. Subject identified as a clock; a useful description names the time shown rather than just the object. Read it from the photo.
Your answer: 9:09
